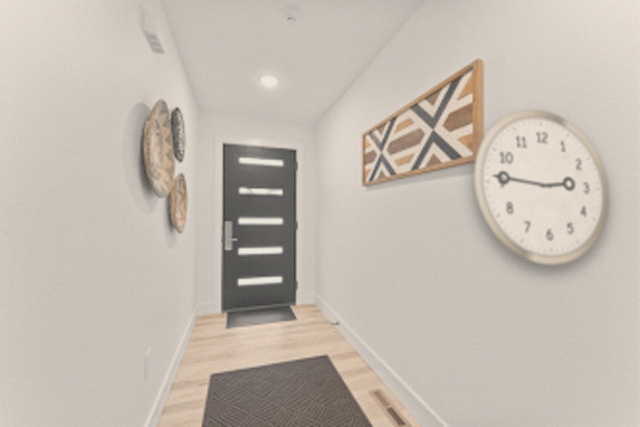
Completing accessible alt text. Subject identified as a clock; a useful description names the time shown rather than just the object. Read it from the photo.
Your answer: 2:46
